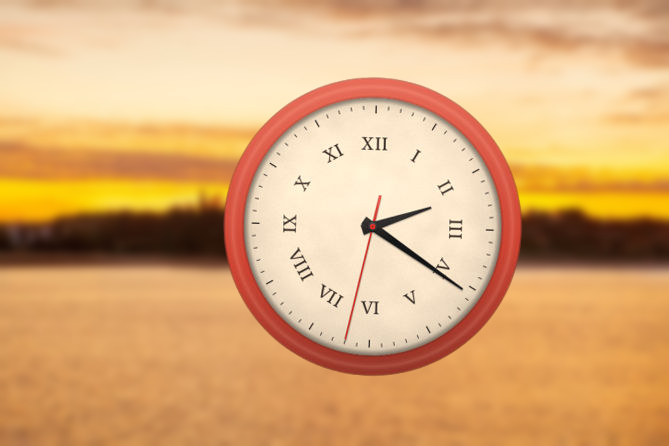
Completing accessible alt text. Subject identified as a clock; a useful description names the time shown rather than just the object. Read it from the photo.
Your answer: 2:20:32
